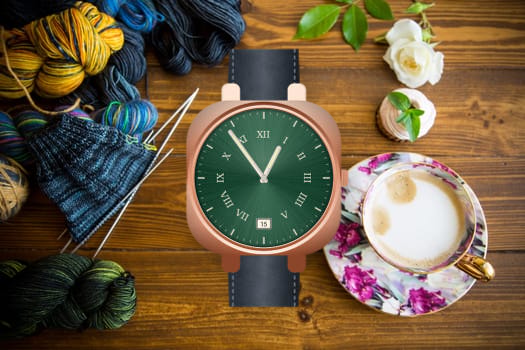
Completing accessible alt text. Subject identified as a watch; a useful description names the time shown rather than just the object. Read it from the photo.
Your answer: 12:54
